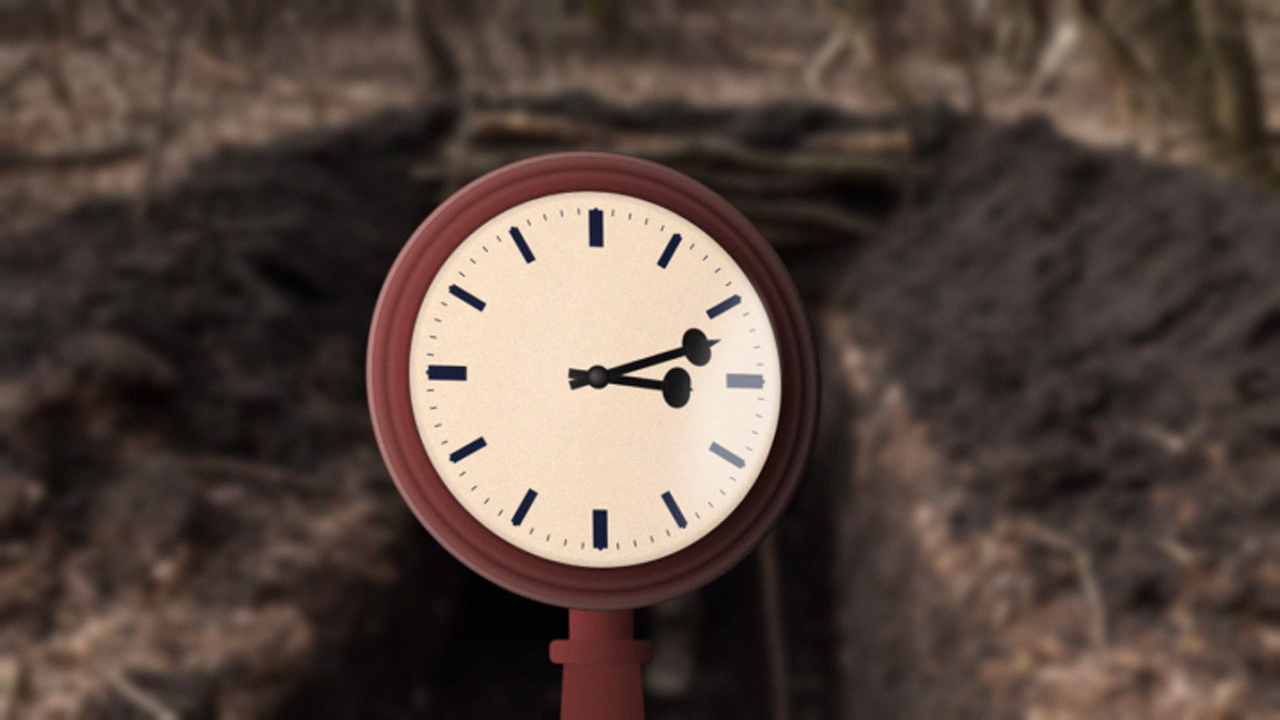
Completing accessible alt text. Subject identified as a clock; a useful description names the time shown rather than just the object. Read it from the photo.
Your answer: 3:12
